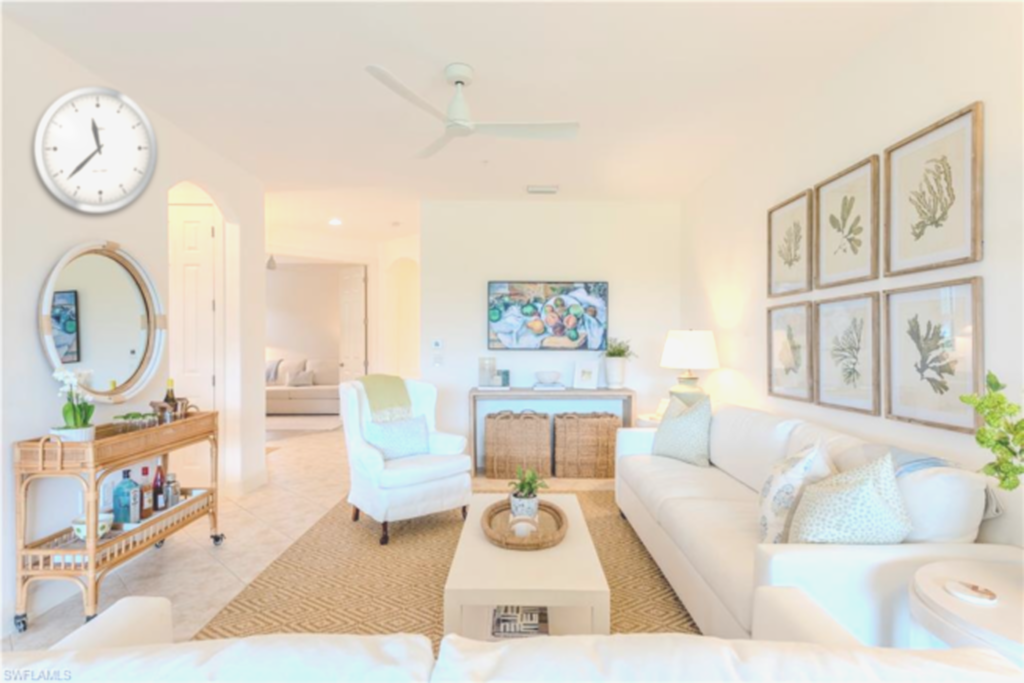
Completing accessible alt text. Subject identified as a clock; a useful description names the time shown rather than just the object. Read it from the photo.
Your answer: 11:38
